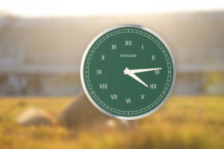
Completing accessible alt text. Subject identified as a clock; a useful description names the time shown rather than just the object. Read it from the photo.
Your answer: 4:14
